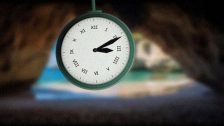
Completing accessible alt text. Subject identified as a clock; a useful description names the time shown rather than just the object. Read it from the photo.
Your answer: 3:11
